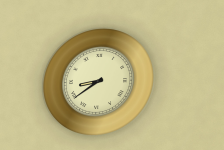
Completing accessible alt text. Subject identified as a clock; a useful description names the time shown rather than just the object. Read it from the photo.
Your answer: 8:39
